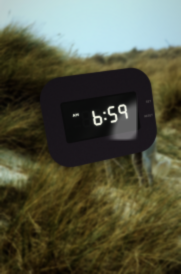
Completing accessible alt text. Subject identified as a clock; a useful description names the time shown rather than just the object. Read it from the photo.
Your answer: 6:59
